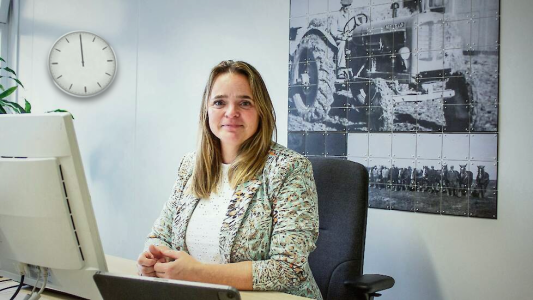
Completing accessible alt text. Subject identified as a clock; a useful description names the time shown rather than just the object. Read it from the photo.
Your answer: 12:00
